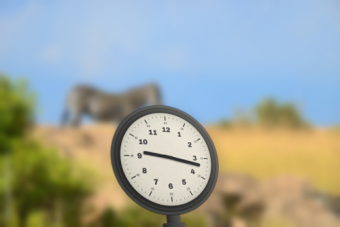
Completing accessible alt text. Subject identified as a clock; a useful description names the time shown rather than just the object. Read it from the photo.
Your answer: 9:17
